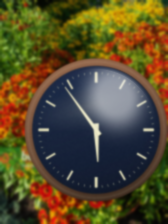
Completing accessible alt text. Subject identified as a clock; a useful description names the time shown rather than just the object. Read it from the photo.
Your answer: 5:54
